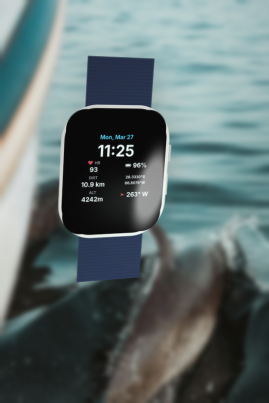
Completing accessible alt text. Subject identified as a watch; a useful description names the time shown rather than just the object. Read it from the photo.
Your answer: 11:25
